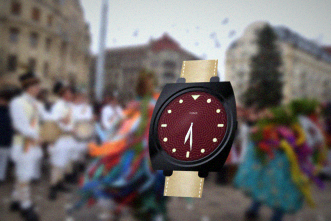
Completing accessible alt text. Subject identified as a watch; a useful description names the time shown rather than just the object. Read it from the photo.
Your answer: 6:29
